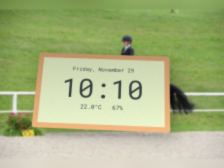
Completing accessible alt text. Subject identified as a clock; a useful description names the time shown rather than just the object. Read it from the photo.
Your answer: 10:10
